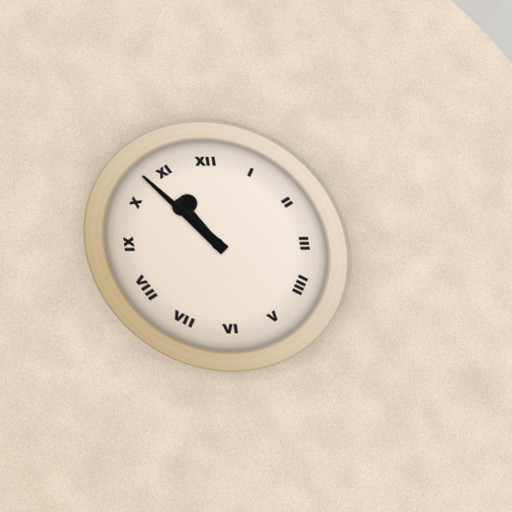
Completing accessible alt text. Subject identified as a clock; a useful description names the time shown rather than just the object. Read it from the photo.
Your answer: 10:53
